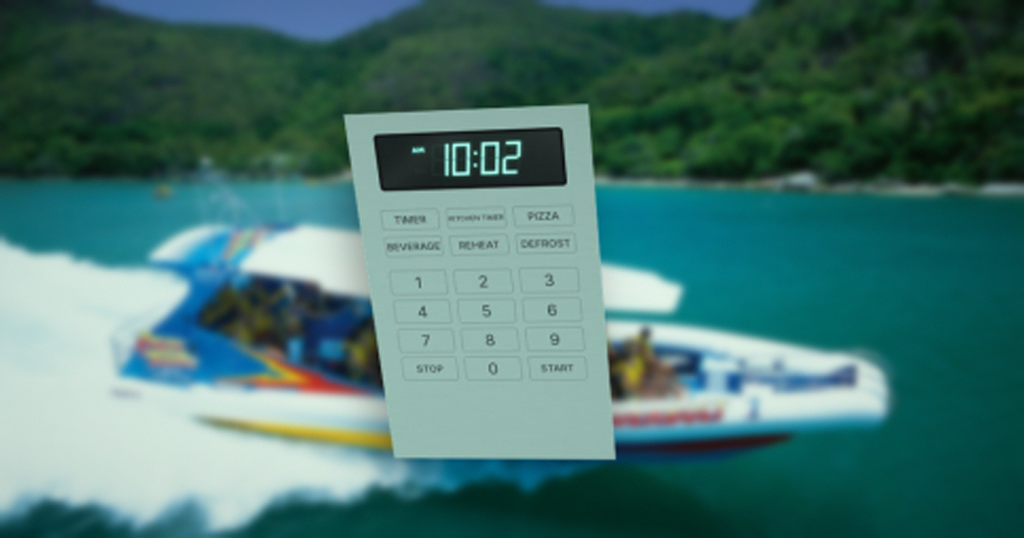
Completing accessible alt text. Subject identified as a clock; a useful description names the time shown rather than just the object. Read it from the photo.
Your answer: 10:02
